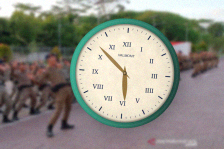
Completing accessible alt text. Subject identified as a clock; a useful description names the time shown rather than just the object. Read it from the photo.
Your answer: 5:52
